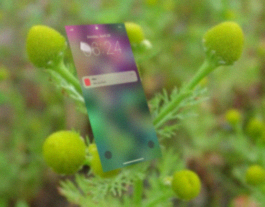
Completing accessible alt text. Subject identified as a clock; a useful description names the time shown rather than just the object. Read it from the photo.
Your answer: 6:24
